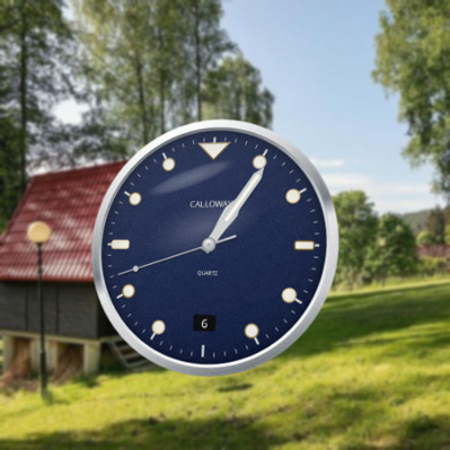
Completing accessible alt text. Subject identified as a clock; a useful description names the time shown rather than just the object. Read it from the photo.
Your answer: 1:05:42
